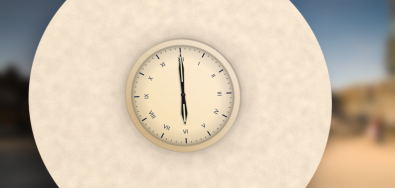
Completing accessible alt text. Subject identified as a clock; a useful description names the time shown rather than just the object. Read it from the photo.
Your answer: 6:00
